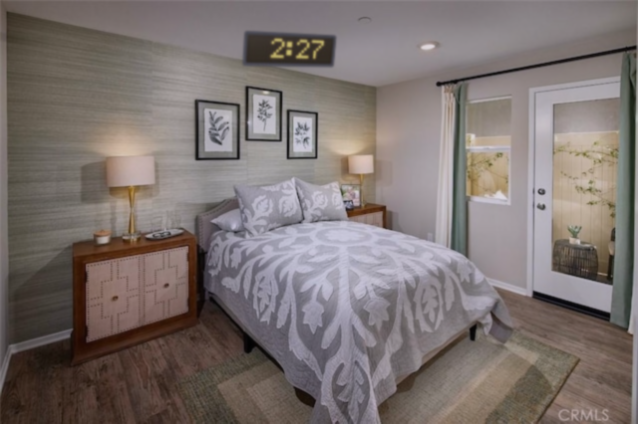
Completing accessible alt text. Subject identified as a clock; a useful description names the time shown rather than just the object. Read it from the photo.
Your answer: 2:27
